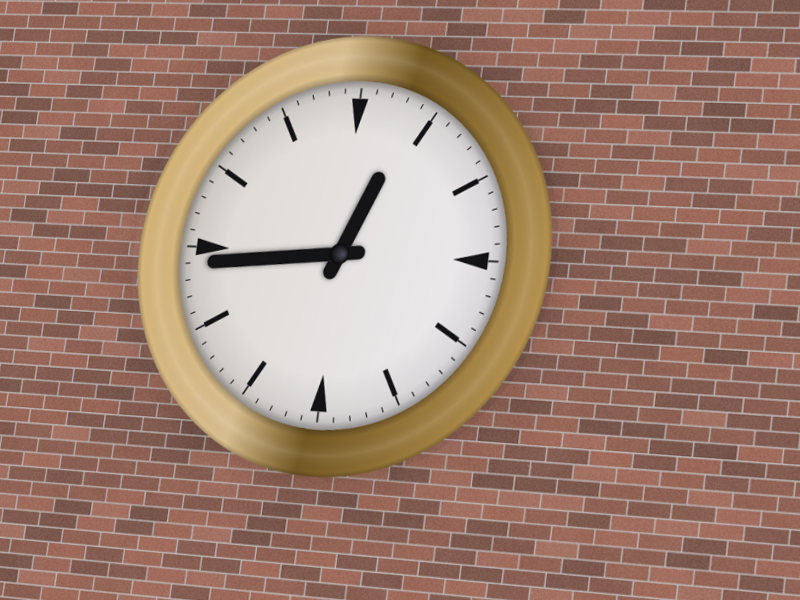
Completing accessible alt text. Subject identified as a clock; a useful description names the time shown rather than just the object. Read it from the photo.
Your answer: 12:44
